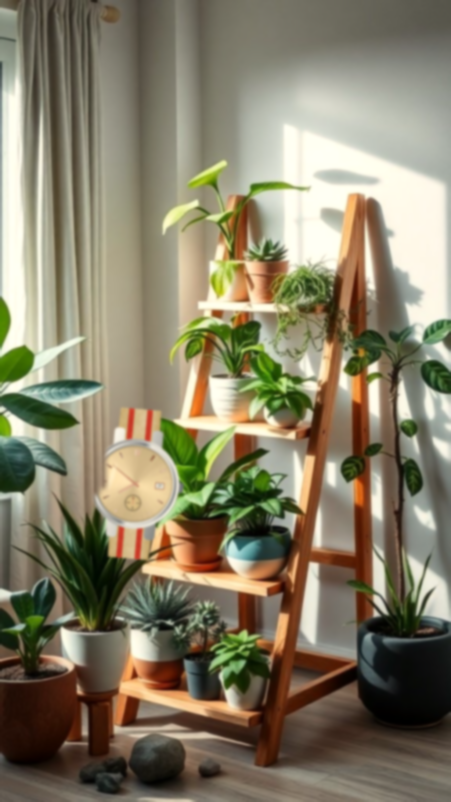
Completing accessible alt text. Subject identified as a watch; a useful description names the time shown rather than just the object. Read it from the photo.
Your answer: 7:51
